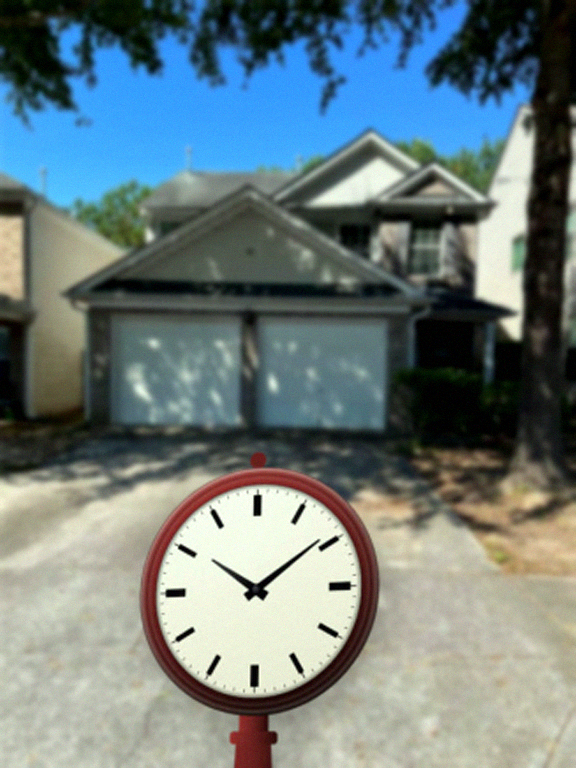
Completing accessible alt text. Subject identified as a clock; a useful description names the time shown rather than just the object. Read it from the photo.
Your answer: 10:09
